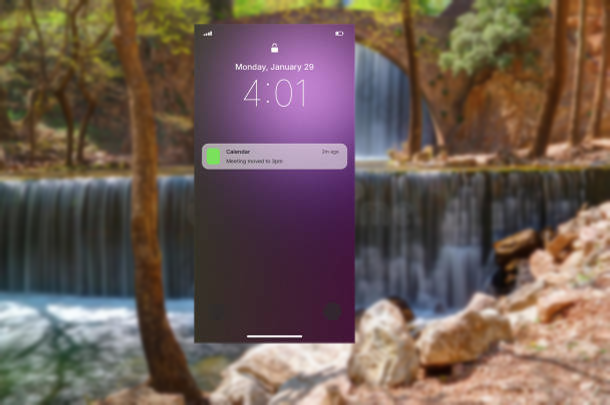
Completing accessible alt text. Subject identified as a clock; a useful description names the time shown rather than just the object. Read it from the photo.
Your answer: 4:01
